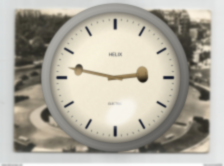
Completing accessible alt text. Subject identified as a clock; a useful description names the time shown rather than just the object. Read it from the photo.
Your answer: 2:47
